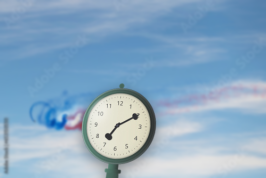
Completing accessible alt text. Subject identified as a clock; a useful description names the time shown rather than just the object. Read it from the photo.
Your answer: 7:10
